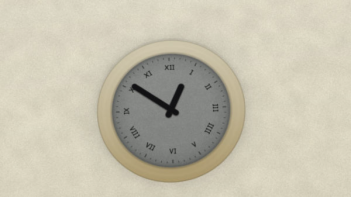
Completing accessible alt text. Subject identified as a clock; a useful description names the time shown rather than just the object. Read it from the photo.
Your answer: 12:51
